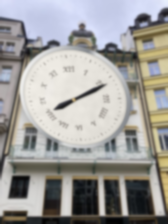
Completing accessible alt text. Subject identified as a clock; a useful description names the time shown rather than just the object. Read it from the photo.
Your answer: 8:11
